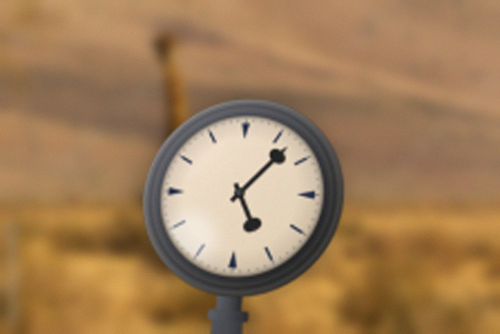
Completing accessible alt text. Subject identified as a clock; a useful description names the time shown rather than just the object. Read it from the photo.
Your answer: 5:07
